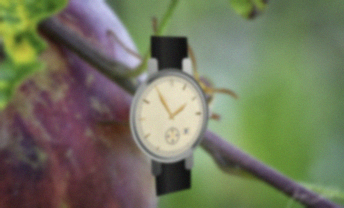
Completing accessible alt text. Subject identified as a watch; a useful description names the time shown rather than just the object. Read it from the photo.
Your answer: 1:55
